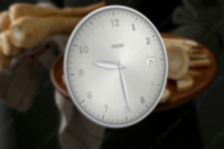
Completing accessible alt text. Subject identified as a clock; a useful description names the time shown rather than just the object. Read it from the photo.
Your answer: 9:29
